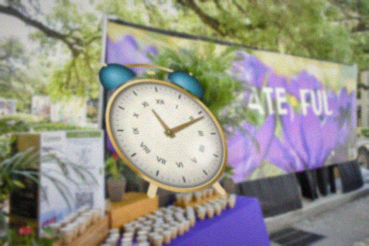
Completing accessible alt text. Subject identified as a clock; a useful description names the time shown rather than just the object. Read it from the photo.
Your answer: 11:11
